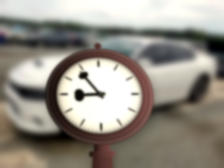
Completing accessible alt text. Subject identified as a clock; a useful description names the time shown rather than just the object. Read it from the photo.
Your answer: 8:54
